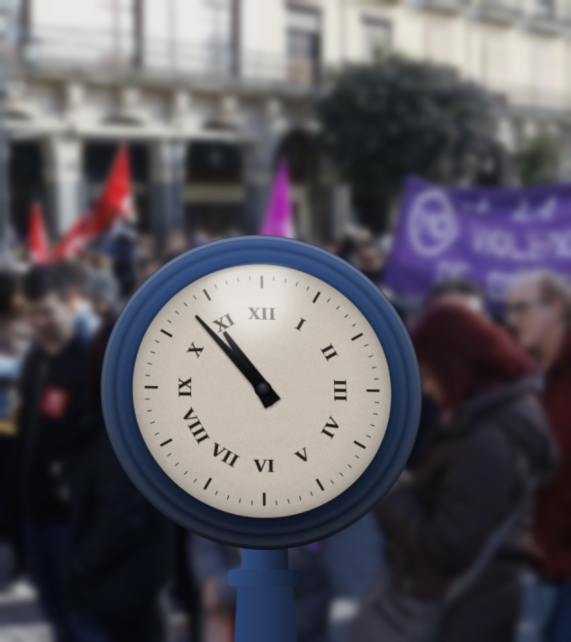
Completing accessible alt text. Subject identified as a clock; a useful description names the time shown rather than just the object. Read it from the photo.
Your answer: 10:53
